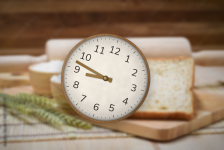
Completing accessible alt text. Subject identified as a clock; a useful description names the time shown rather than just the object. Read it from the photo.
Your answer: 8:47
